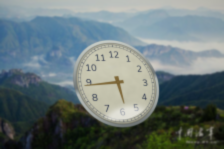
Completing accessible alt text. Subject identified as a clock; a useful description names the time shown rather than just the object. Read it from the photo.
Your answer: 5:44
